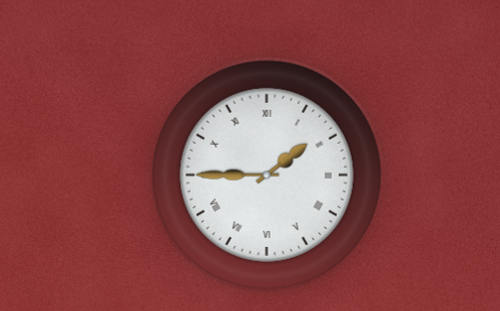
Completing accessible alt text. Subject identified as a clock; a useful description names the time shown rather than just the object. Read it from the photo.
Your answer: 1:45
